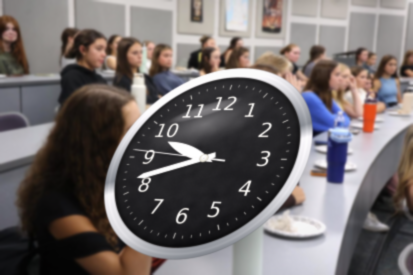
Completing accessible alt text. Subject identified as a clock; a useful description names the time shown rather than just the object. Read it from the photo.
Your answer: 9:41:46
